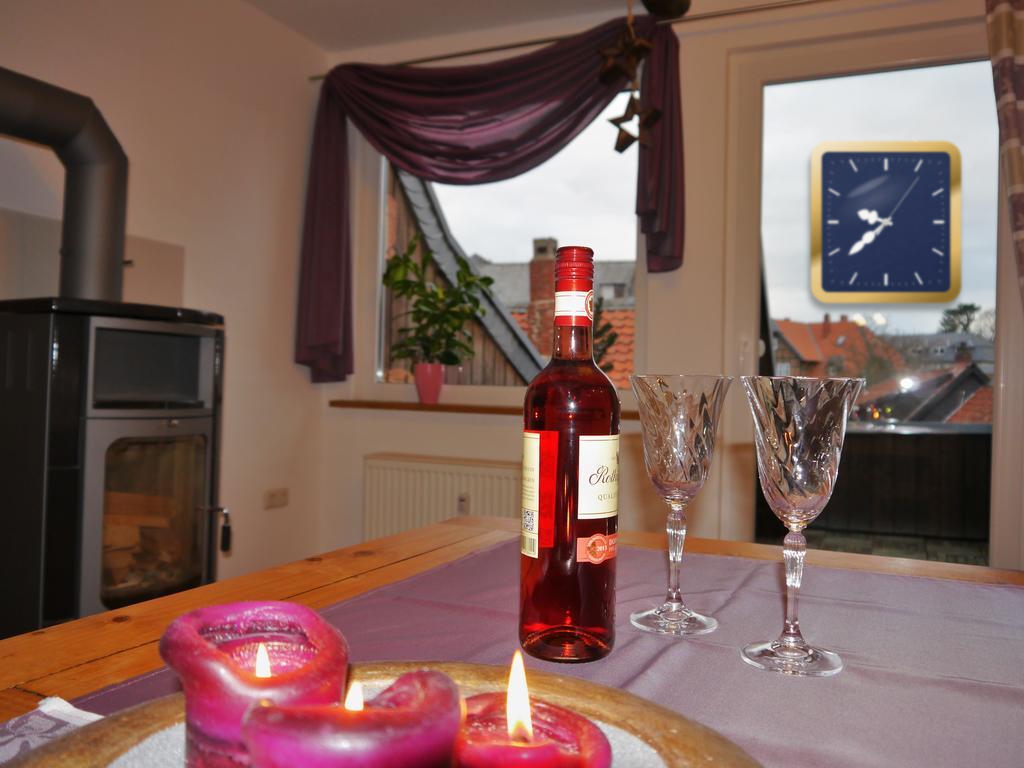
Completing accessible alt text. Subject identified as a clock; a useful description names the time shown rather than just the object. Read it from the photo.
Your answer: 9:38:06
